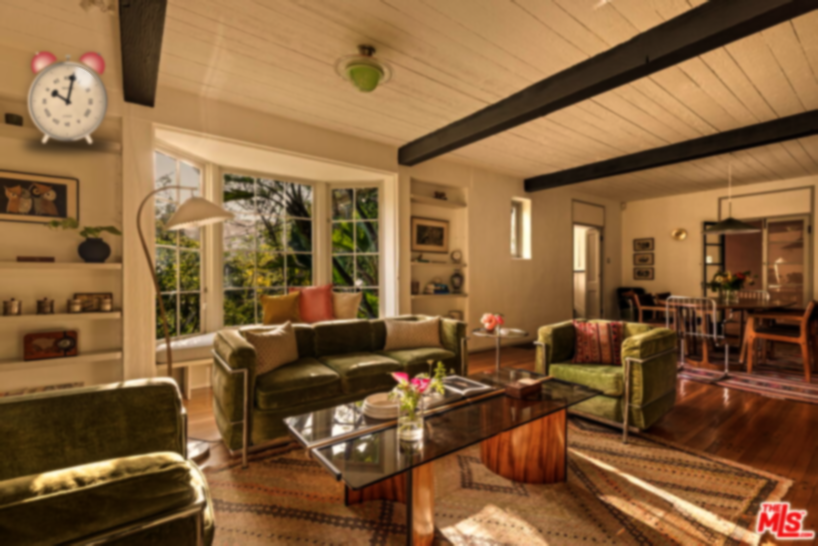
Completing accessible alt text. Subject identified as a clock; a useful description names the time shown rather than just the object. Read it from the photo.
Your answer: 10:02
